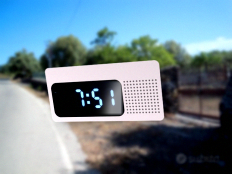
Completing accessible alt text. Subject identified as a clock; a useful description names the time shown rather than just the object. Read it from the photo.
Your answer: 7:51
